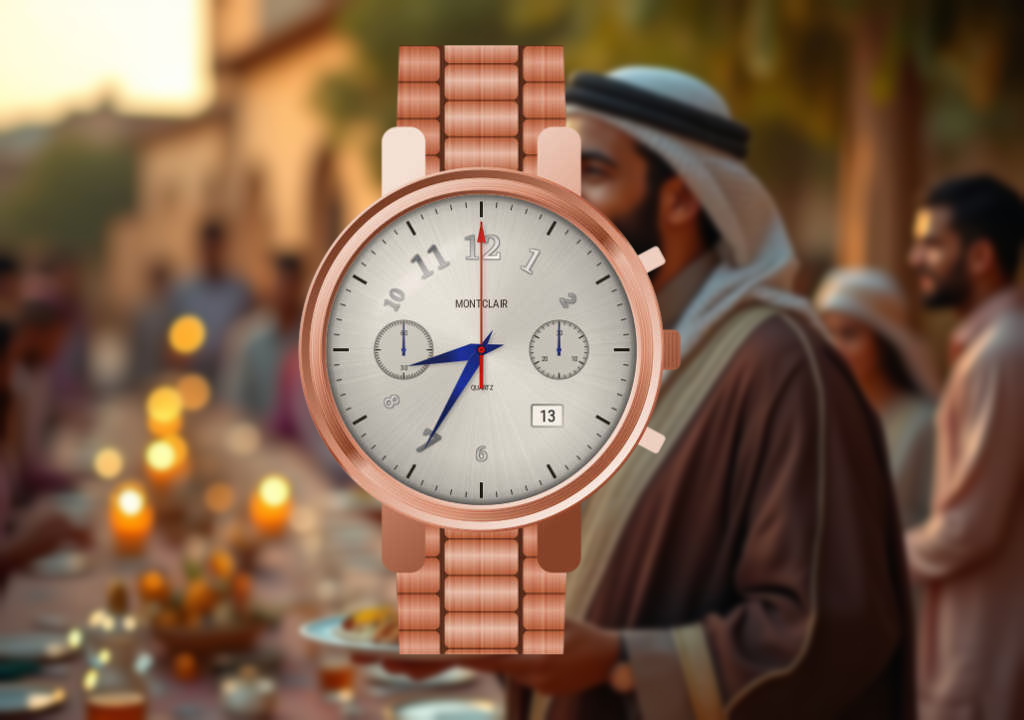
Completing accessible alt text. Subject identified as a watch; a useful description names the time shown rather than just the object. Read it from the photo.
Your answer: 8:35
